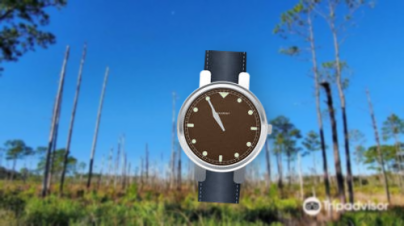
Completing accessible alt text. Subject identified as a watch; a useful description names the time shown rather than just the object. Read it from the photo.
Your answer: 10:55
